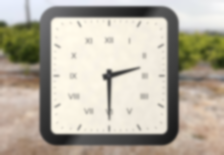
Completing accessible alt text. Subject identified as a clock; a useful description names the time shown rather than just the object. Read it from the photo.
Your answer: 2:30
